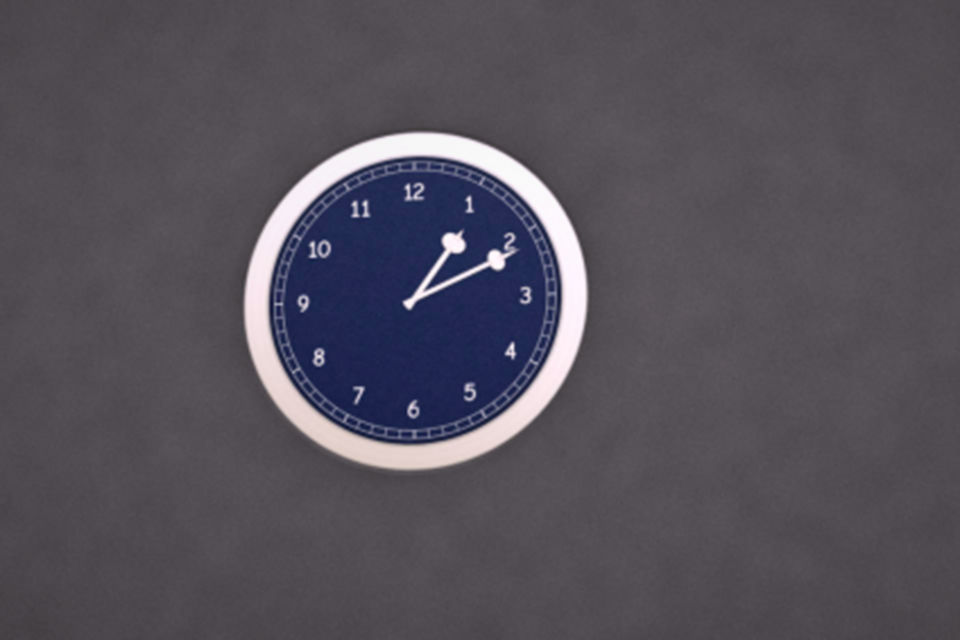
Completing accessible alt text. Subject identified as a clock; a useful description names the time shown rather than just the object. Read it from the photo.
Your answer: 1:11
